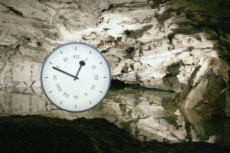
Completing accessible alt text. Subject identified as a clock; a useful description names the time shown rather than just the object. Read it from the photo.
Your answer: 12:49
